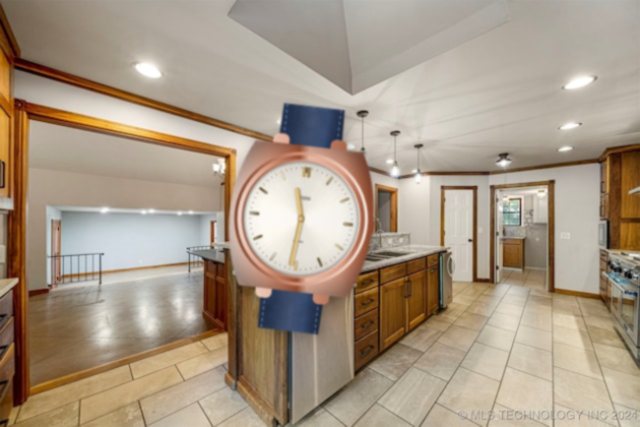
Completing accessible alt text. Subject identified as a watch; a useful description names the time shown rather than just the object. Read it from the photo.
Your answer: 11:31
